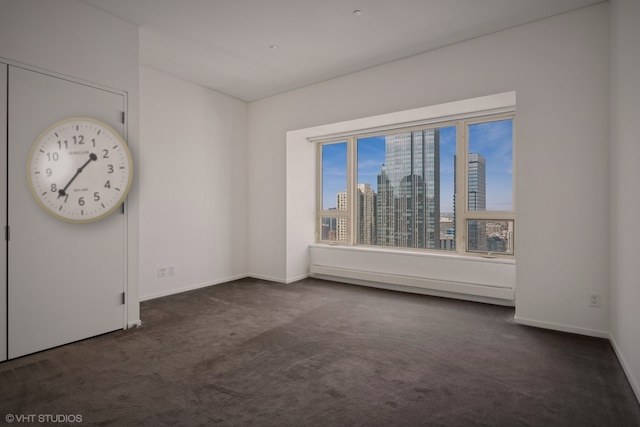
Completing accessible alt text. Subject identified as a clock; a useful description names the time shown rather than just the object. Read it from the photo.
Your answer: 1:37
